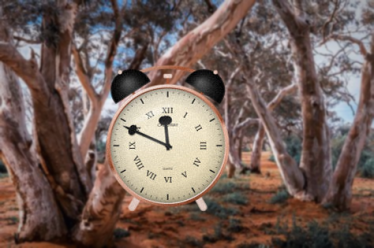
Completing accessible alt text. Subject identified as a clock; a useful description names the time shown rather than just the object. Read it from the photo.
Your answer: 11:49
